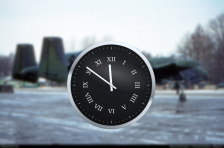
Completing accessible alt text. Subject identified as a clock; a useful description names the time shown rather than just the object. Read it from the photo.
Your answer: 11:51
